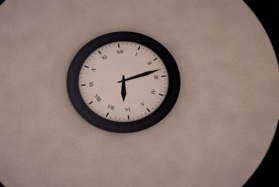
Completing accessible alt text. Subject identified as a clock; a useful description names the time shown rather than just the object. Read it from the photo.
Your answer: 6:13
